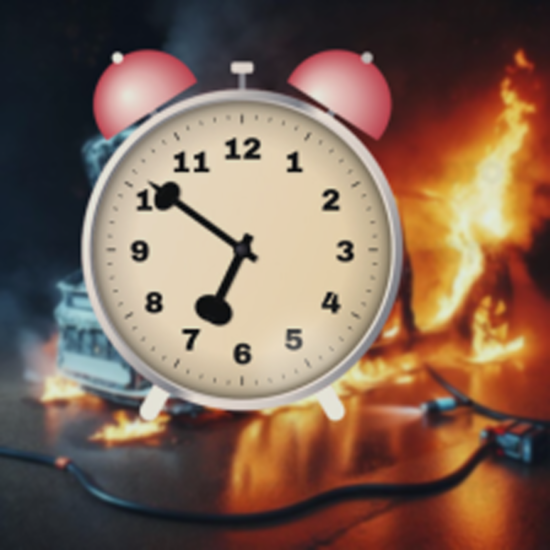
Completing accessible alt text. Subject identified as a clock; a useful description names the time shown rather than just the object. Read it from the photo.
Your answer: 6:51
